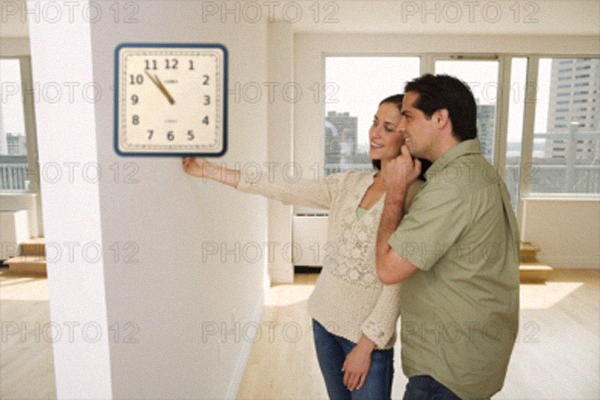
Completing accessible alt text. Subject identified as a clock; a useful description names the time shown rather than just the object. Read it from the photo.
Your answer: 10:53
